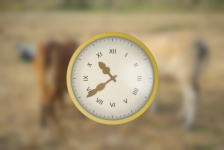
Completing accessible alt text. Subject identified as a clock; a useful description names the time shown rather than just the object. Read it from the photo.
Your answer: 10:39
